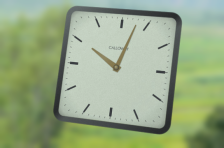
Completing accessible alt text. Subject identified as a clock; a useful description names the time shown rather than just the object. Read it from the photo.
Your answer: 10:03
